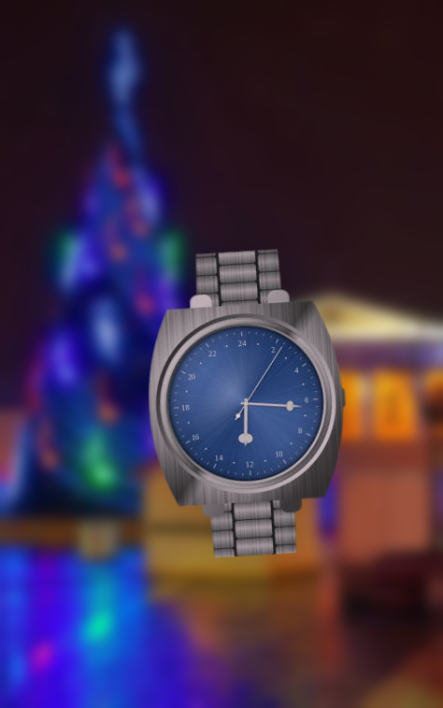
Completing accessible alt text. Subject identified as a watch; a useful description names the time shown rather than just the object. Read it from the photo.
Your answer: 12:16:06
